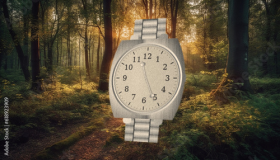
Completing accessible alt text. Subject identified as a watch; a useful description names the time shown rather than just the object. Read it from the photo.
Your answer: 11:26
